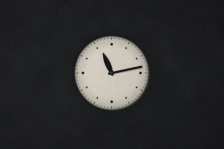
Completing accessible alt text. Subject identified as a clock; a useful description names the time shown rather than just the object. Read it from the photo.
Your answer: 11:13
